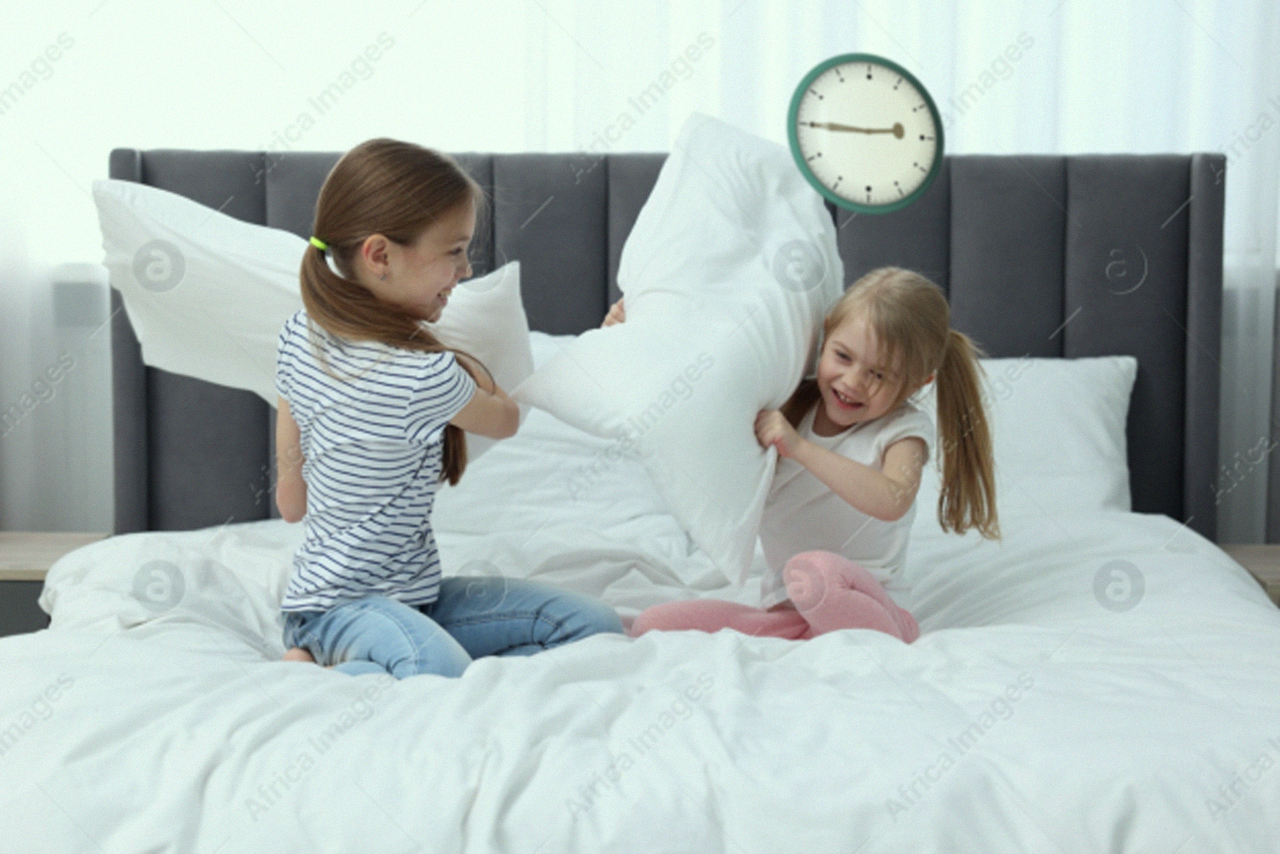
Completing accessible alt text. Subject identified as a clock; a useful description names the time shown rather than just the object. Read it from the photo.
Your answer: 2:45
